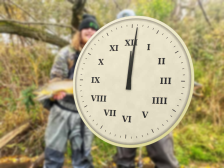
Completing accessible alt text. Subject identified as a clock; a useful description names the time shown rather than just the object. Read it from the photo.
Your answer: 12:01
